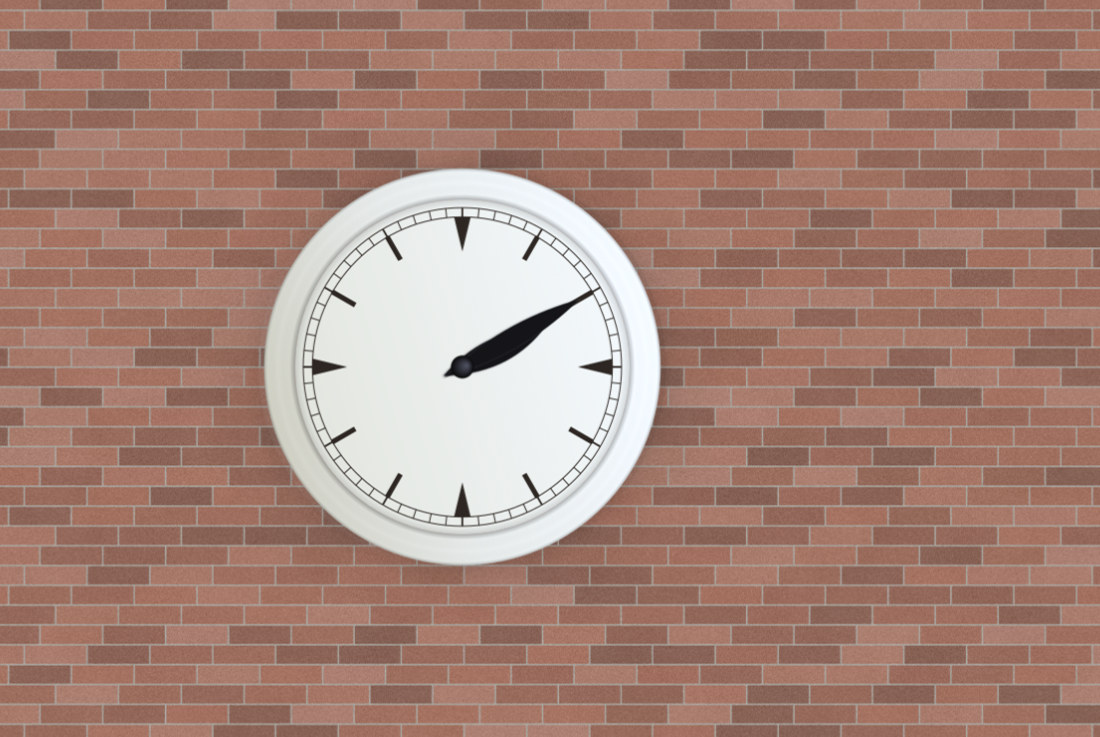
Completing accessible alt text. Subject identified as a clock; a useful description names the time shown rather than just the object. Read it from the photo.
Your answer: 2:10
